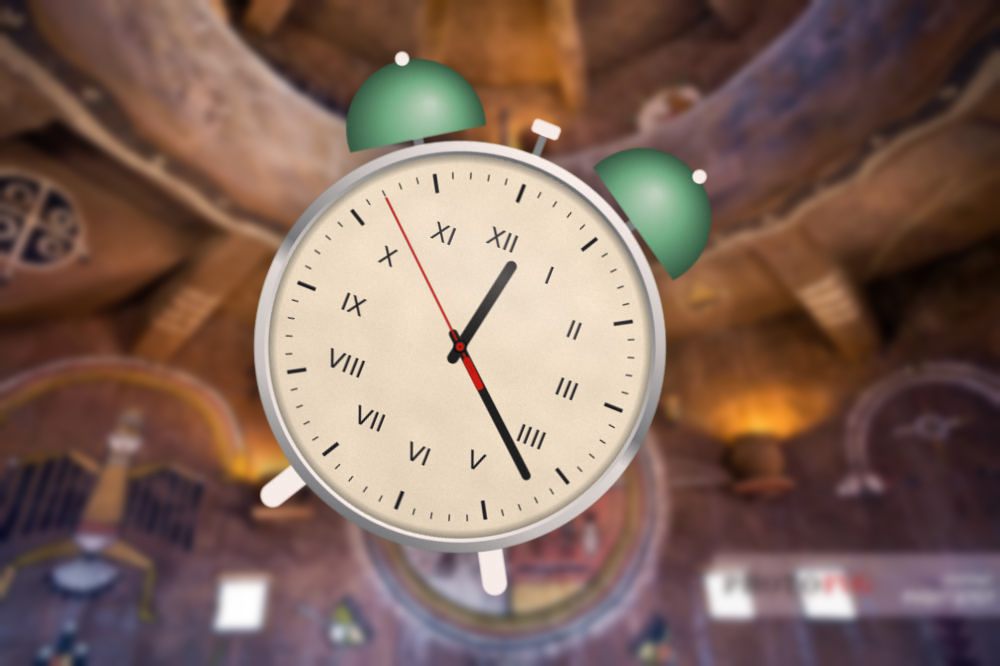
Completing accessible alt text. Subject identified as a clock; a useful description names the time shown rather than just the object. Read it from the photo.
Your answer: 12:21:52
